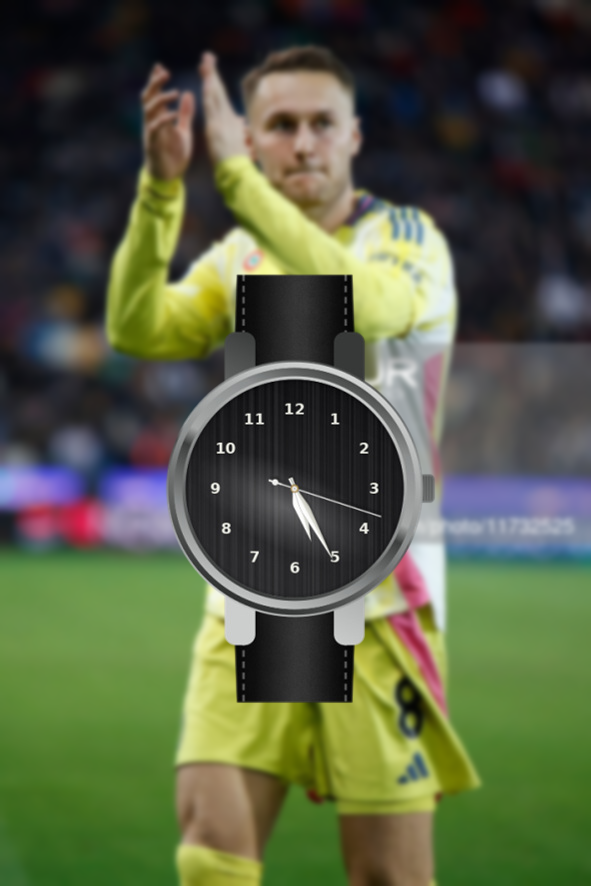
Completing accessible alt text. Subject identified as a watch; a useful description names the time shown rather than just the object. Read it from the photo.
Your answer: 5:25:18
